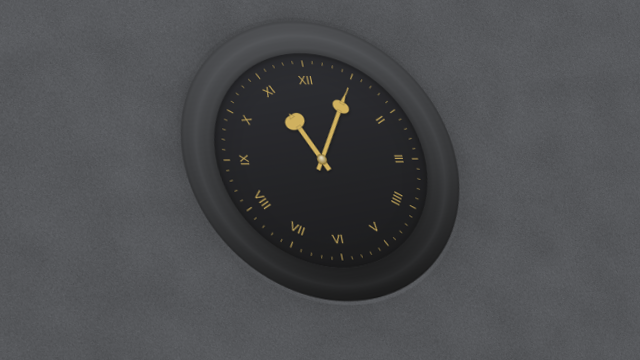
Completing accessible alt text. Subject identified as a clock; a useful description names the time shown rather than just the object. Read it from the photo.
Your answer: 11:05
